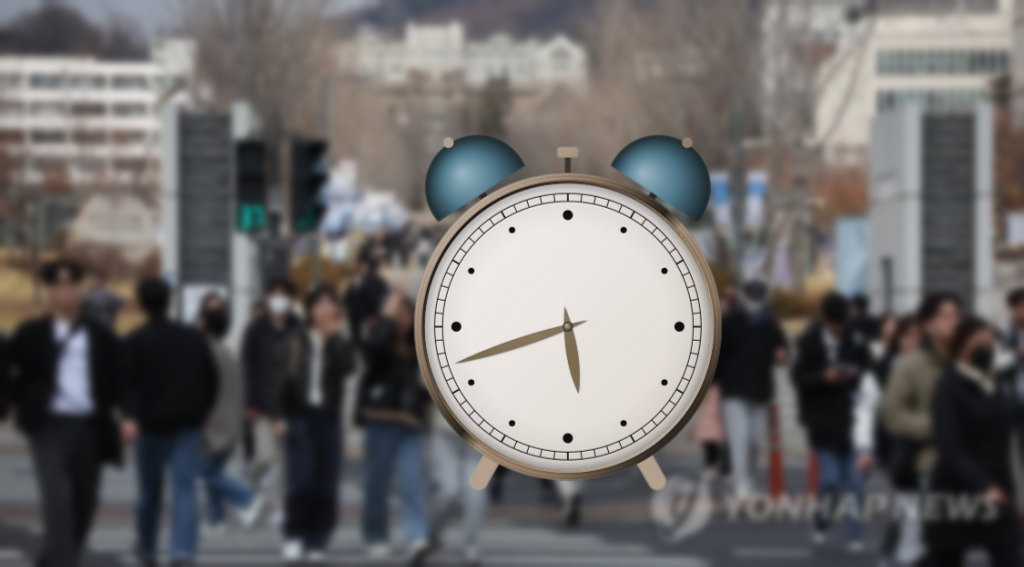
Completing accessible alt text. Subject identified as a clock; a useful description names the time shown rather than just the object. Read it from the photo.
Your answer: 5:42
